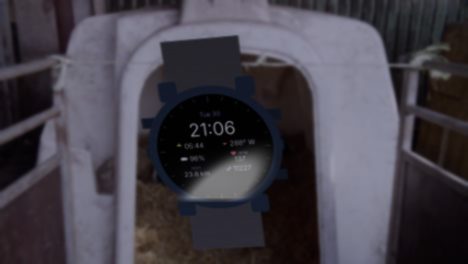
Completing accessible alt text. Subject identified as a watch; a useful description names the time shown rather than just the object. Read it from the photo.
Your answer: 21:06
